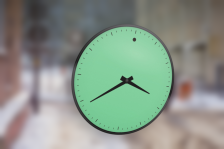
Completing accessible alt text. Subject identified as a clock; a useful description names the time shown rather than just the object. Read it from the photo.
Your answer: 3:39
